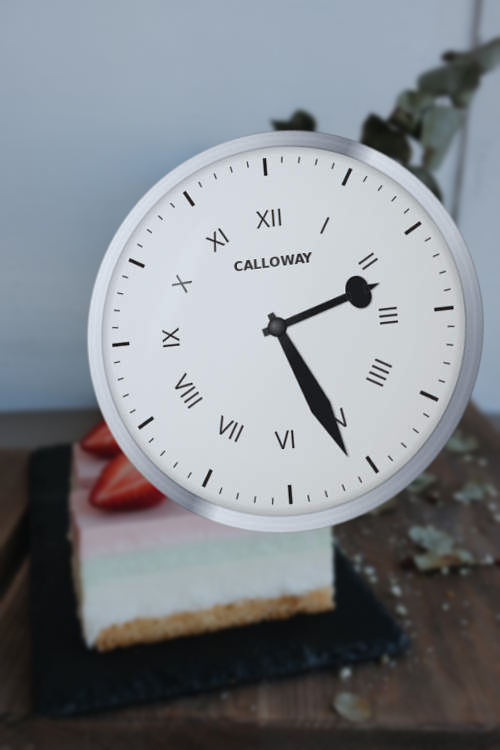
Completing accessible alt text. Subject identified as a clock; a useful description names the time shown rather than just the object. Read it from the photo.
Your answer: 2:26
